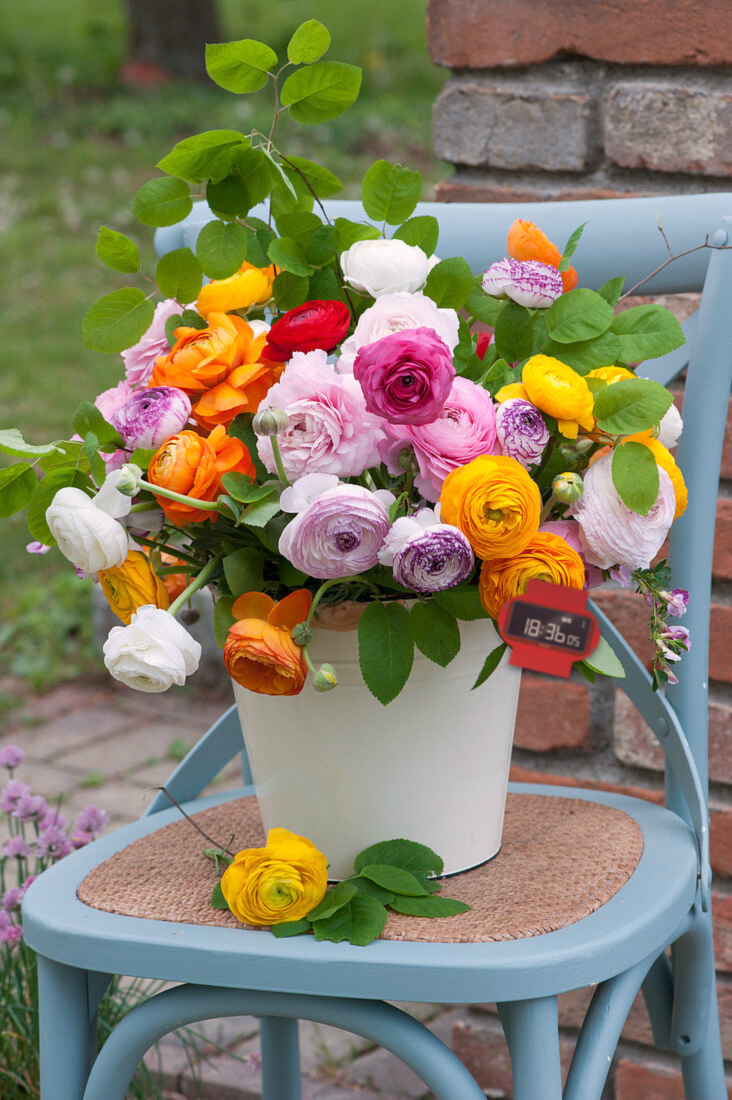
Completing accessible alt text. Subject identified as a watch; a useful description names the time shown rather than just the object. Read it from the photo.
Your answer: 18:36
